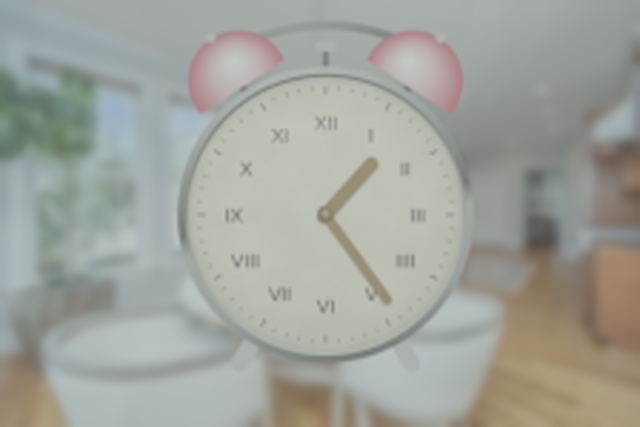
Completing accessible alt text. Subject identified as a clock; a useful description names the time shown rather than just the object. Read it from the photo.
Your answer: 1:24
